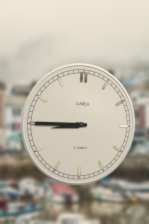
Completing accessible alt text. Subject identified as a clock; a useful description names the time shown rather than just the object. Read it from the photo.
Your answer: 8:45
